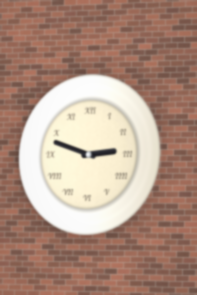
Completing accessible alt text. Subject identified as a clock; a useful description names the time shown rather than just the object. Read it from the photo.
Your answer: 2:48
